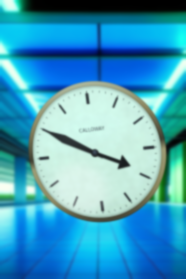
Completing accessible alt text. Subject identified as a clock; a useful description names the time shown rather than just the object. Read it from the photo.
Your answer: 3:50
